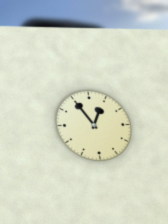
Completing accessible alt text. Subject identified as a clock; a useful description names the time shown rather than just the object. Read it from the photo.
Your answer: 12:55
